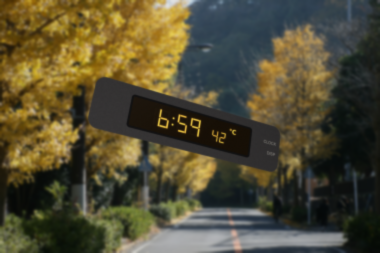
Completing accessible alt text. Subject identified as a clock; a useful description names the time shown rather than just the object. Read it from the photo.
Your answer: 6:59
